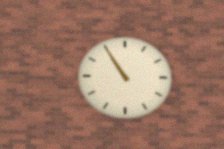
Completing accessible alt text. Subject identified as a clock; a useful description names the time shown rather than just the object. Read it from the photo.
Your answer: 10:55
